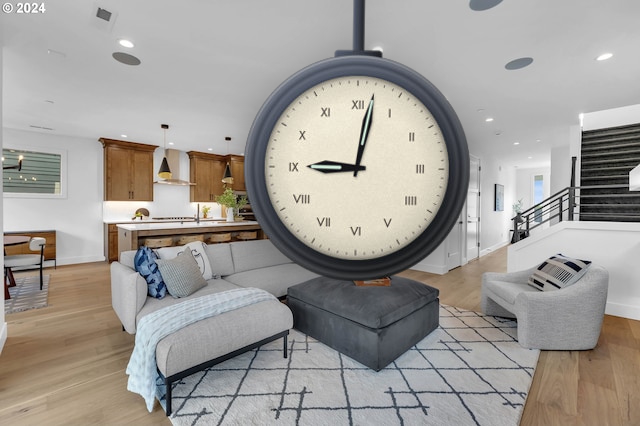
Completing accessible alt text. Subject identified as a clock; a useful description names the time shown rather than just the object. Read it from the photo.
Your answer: 9:02
